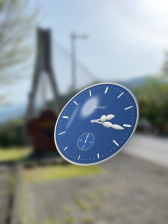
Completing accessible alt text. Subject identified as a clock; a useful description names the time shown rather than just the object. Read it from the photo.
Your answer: 2:16
